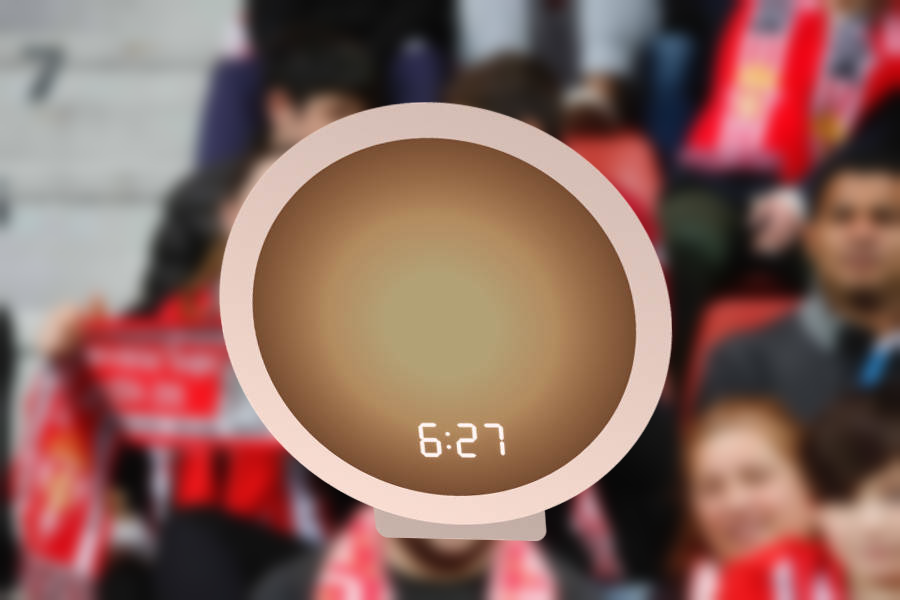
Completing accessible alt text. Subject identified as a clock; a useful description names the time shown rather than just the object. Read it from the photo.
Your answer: 6:27
